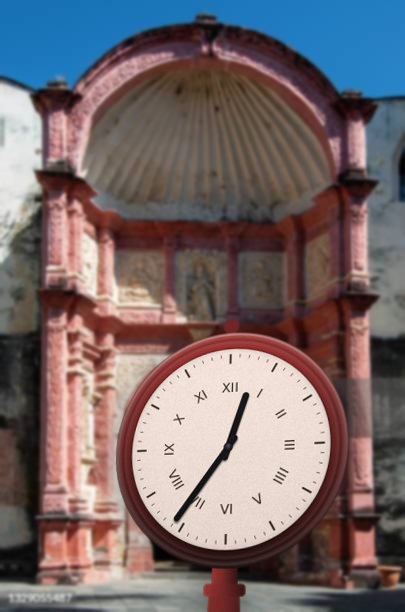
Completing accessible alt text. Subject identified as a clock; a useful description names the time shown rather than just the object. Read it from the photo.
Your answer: 12:36
